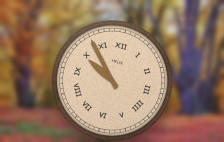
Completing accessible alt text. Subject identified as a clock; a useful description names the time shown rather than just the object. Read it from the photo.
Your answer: 9:53
